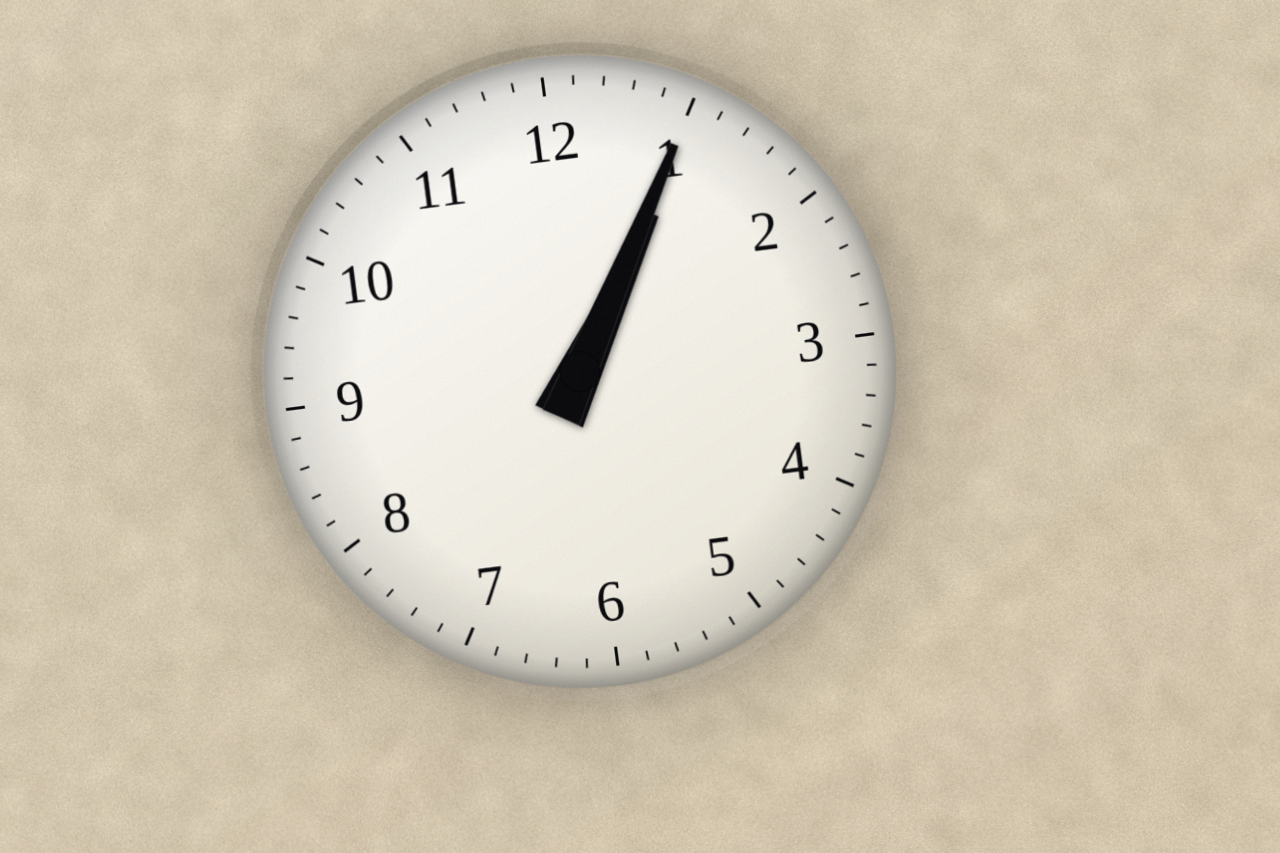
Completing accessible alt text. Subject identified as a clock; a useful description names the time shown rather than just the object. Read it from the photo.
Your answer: 1:05
